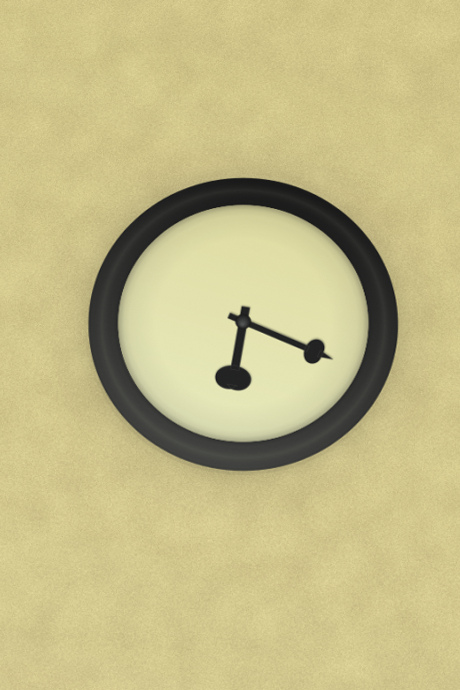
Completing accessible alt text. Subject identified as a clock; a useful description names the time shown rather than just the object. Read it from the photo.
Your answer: 6:19
